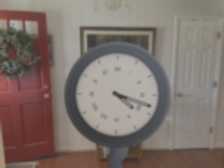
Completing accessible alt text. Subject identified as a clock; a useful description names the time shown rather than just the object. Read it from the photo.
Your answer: 4:18
